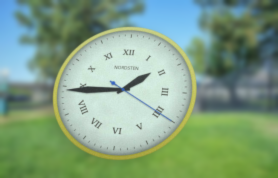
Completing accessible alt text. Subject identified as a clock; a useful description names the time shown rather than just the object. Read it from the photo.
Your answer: 1:44:20
